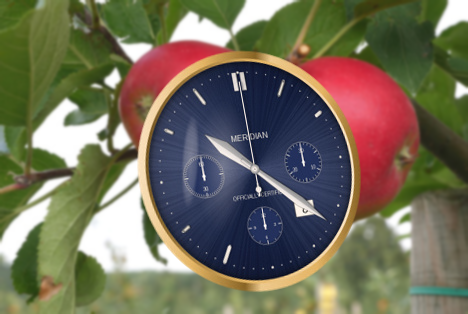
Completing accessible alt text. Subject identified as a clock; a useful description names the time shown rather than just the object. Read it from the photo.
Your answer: 10:22
